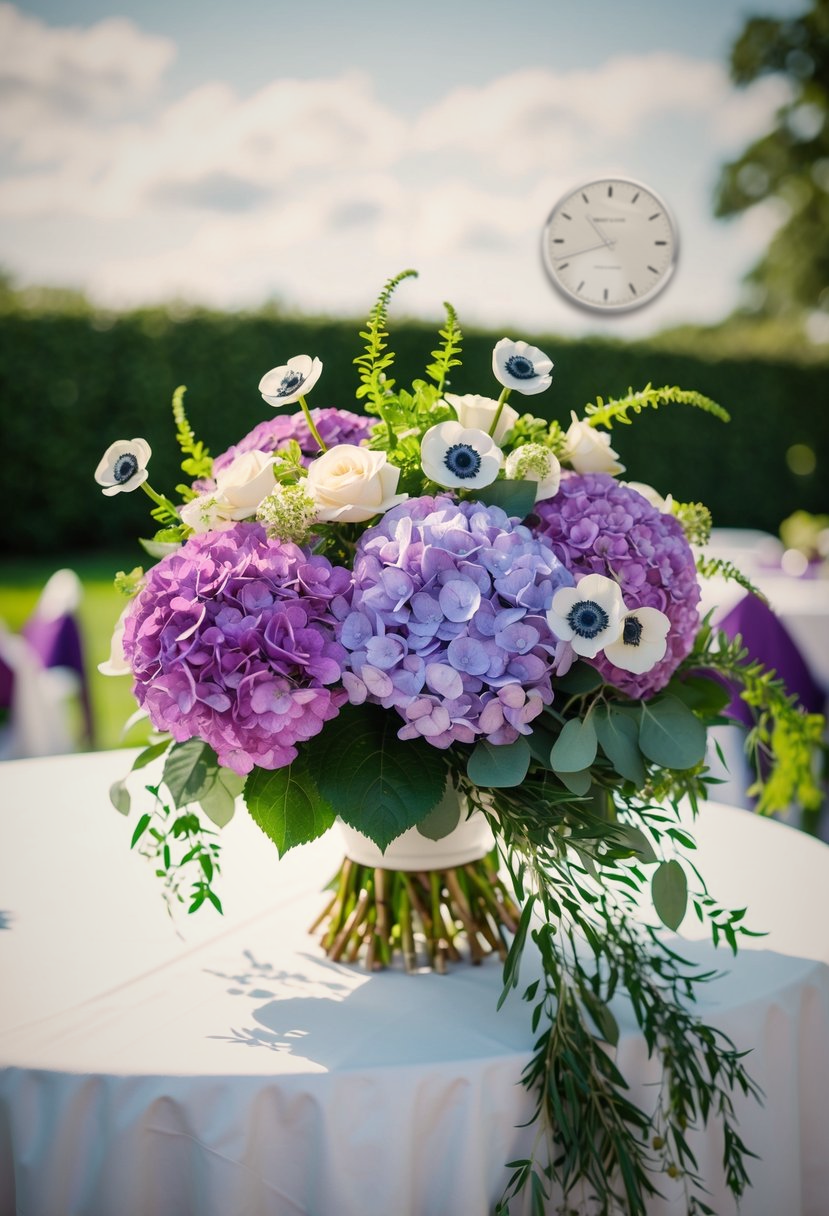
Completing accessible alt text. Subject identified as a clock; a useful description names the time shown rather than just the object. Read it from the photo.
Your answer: 10:42
